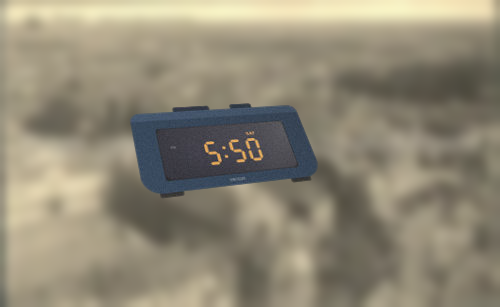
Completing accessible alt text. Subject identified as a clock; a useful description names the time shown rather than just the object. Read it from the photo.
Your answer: 5:50
